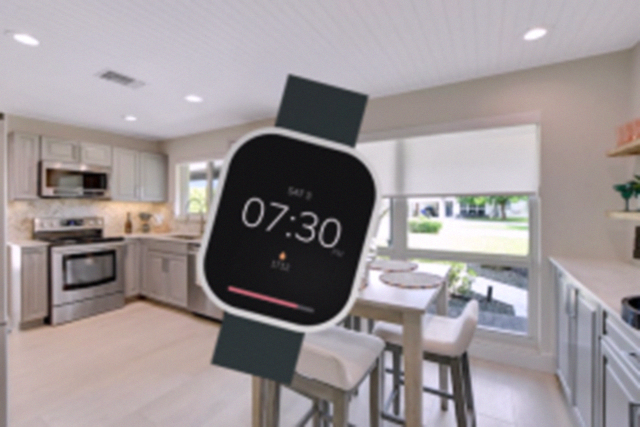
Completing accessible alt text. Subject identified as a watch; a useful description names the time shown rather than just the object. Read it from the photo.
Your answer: 7:30
